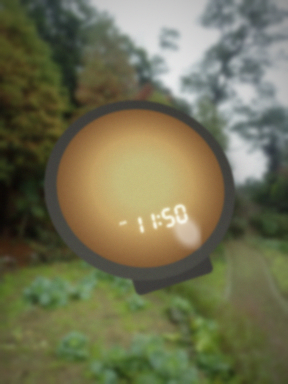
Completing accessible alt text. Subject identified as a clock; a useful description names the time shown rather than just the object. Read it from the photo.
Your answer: 11:50
